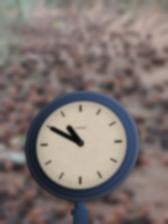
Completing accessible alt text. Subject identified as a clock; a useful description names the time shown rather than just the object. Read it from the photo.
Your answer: 10:50
